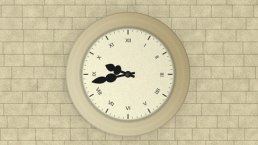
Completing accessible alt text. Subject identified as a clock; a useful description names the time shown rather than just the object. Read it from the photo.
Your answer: 9:43
